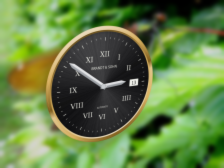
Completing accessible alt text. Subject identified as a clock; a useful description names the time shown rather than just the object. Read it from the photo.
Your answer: 2:51
